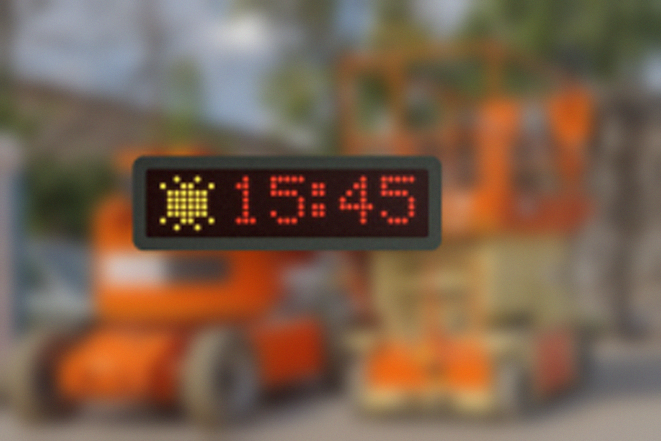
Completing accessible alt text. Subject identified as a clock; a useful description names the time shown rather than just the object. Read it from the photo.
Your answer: 15:45
